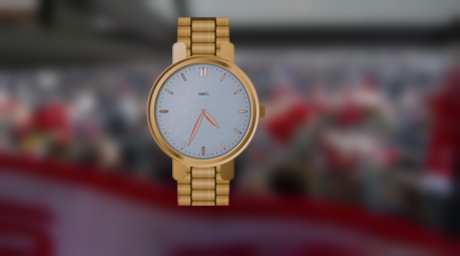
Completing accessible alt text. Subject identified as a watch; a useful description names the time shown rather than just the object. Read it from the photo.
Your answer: 4:34
